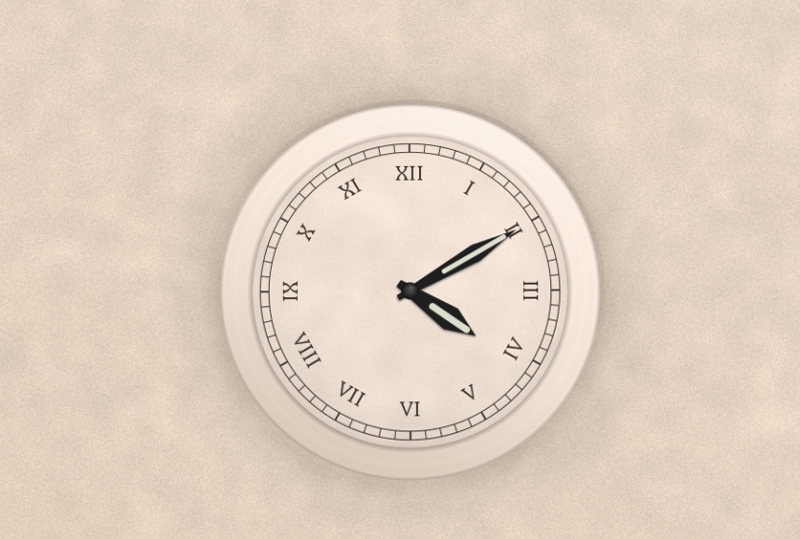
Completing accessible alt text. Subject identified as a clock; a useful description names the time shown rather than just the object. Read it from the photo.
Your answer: 4:10
